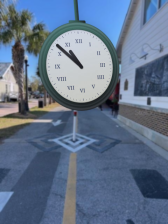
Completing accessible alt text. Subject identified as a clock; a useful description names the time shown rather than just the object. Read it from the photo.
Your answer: 10:52
